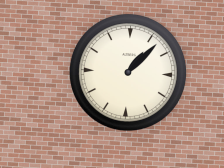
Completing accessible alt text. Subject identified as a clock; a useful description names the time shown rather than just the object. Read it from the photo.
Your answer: 1:07
